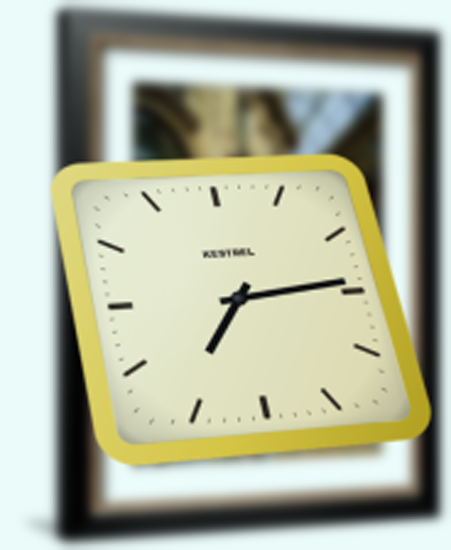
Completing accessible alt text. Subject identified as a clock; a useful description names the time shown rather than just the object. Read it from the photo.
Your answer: 7:14
